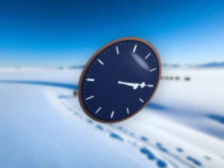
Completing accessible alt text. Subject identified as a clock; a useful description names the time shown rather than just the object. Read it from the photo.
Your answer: 3:15
